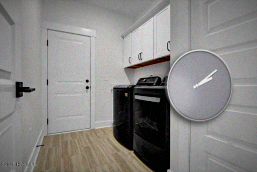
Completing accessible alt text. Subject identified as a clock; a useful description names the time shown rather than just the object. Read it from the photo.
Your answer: 2:09
